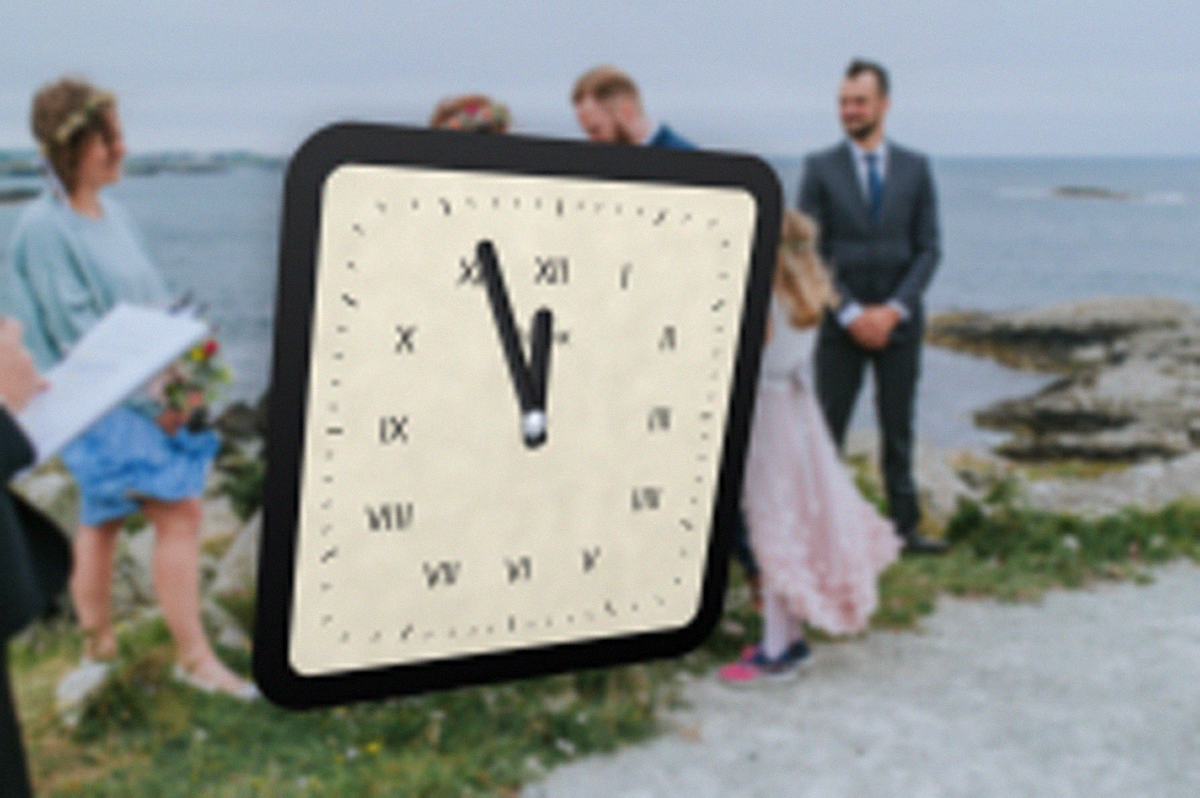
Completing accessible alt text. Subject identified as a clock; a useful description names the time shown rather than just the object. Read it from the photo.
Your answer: 11:56
